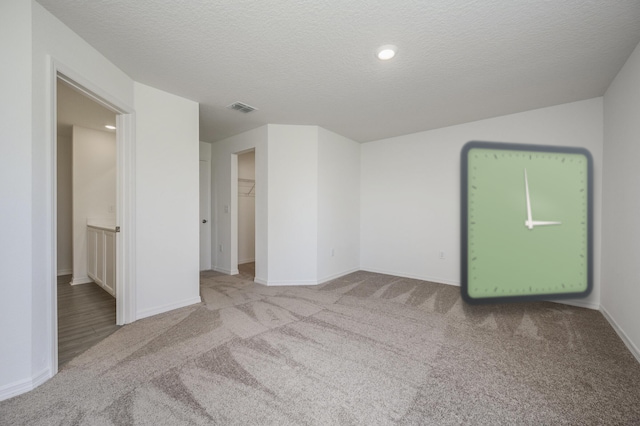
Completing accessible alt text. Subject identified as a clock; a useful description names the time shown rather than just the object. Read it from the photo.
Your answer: 2:59
